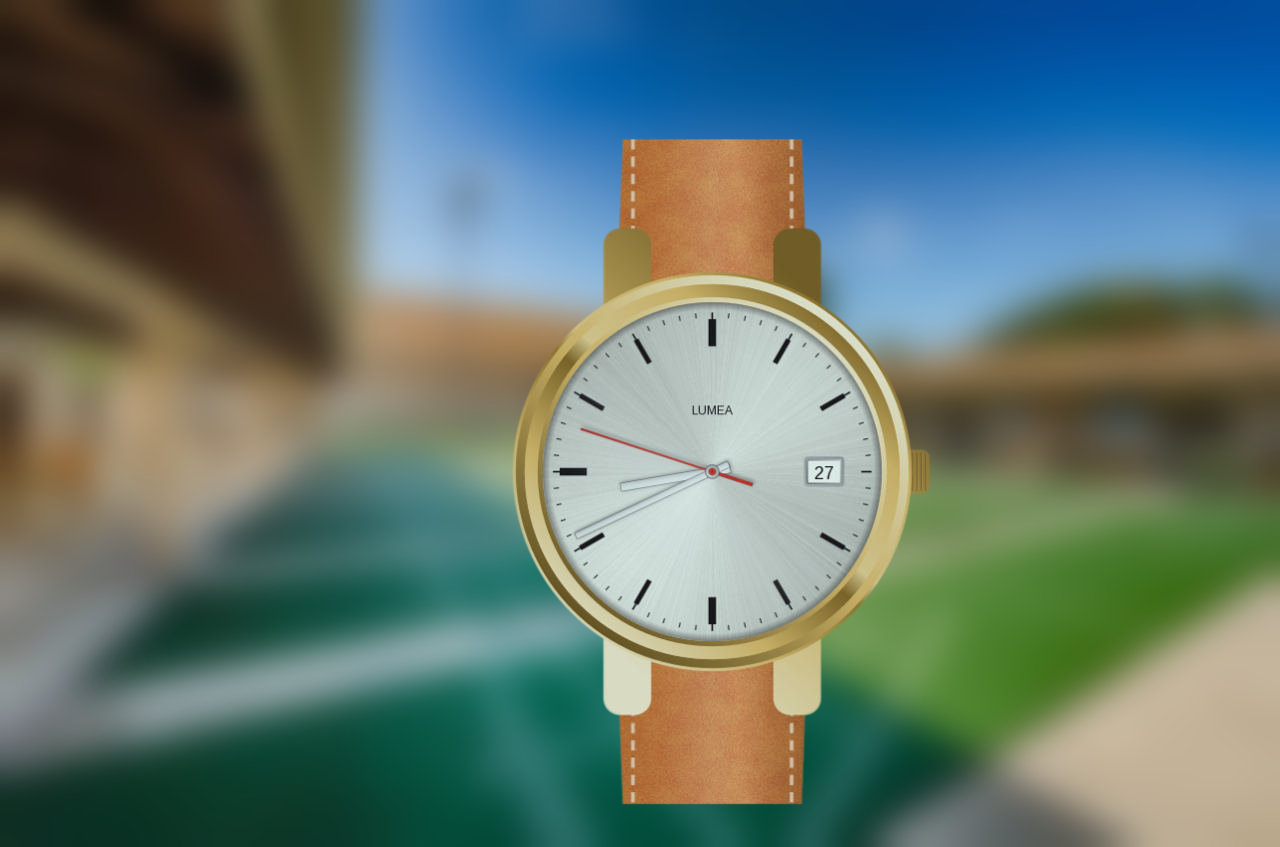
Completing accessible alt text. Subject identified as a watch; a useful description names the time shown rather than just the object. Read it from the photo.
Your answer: 8:40:48
